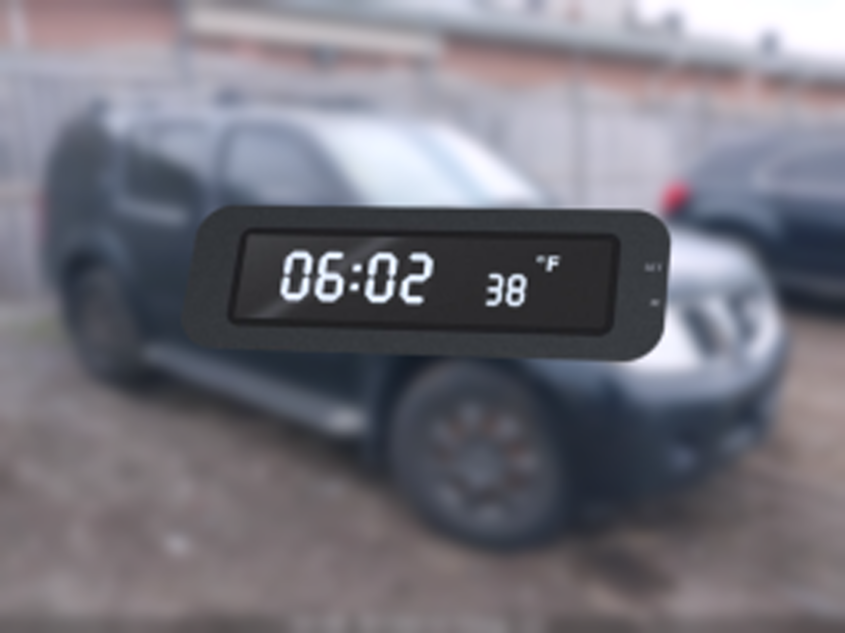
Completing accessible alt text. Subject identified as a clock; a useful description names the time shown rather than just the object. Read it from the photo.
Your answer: 6:02
